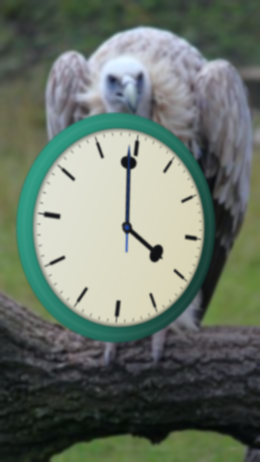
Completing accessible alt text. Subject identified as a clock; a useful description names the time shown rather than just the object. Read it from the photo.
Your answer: 3:58:59
